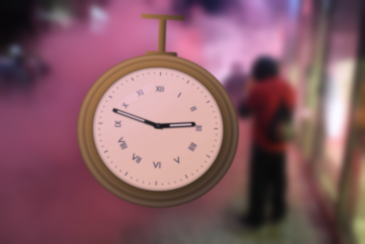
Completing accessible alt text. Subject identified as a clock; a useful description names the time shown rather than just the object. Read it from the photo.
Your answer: 2:48
